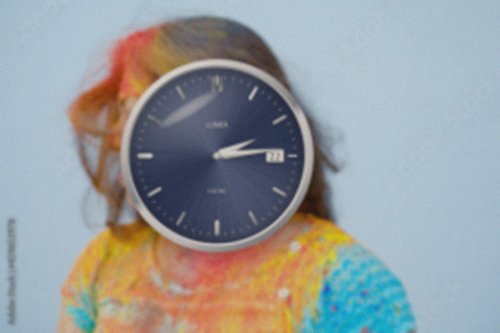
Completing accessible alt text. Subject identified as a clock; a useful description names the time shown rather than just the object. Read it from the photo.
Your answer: 2:14
